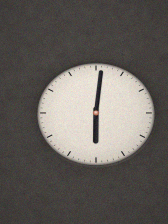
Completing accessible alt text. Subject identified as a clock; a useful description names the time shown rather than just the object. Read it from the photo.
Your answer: 6:01
